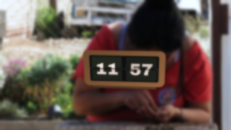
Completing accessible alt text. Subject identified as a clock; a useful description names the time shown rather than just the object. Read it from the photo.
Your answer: 11:57
